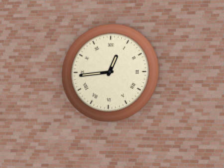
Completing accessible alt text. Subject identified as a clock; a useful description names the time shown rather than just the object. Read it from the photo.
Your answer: 12:44
